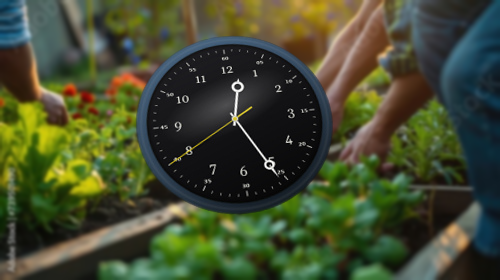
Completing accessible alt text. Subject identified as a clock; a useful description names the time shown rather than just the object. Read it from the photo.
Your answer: 12:25:40
